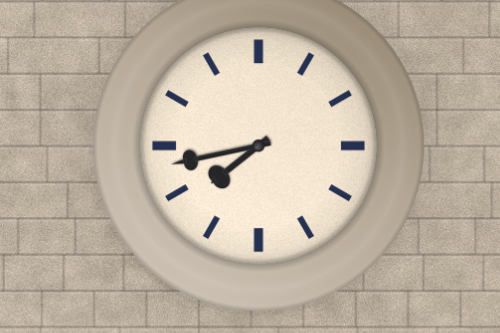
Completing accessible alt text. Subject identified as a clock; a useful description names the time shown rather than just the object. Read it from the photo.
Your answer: 7:43
